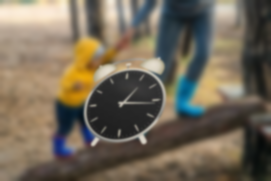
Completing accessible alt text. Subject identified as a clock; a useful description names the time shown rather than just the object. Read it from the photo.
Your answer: 1:16
